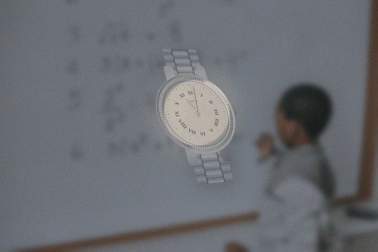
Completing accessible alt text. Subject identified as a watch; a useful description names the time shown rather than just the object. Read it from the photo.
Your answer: 11:01
